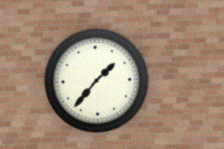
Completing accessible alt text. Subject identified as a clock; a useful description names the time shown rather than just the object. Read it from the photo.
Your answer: 1:37
